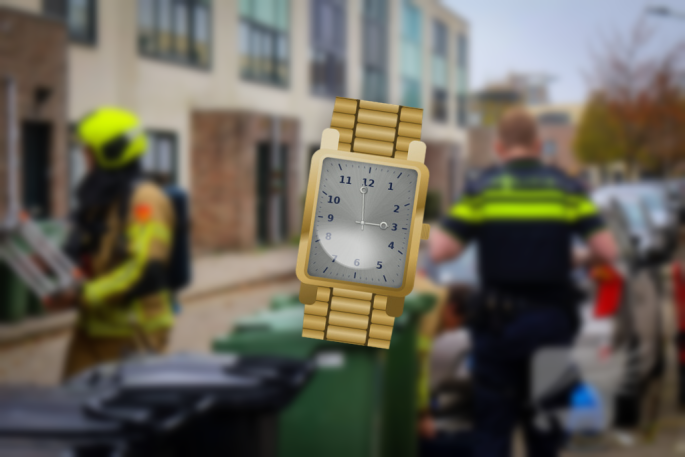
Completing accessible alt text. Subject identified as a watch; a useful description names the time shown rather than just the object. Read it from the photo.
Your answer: 2:59
